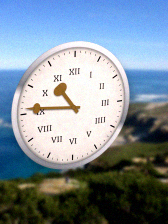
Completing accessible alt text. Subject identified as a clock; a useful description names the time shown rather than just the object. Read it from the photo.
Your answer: 10:46
